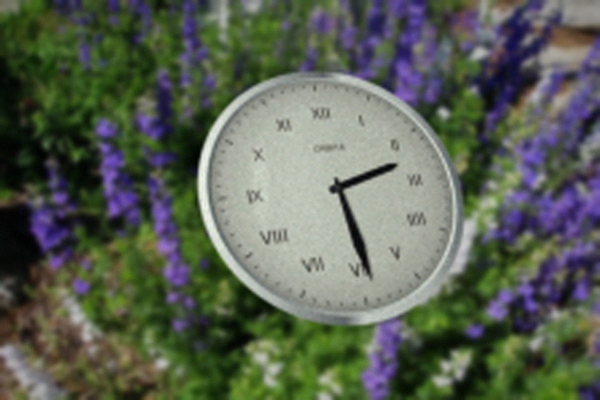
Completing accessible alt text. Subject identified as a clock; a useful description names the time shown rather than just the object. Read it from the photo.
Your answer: 2:29
